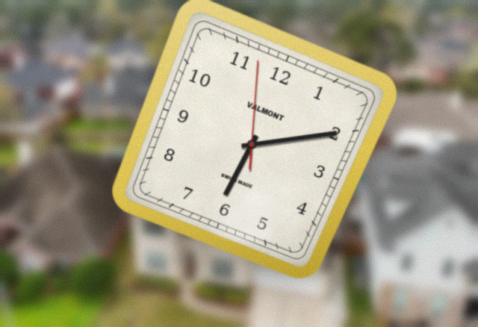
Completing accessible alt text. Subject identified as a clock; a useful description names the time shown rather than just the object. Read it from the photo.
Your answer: 6:09:57
